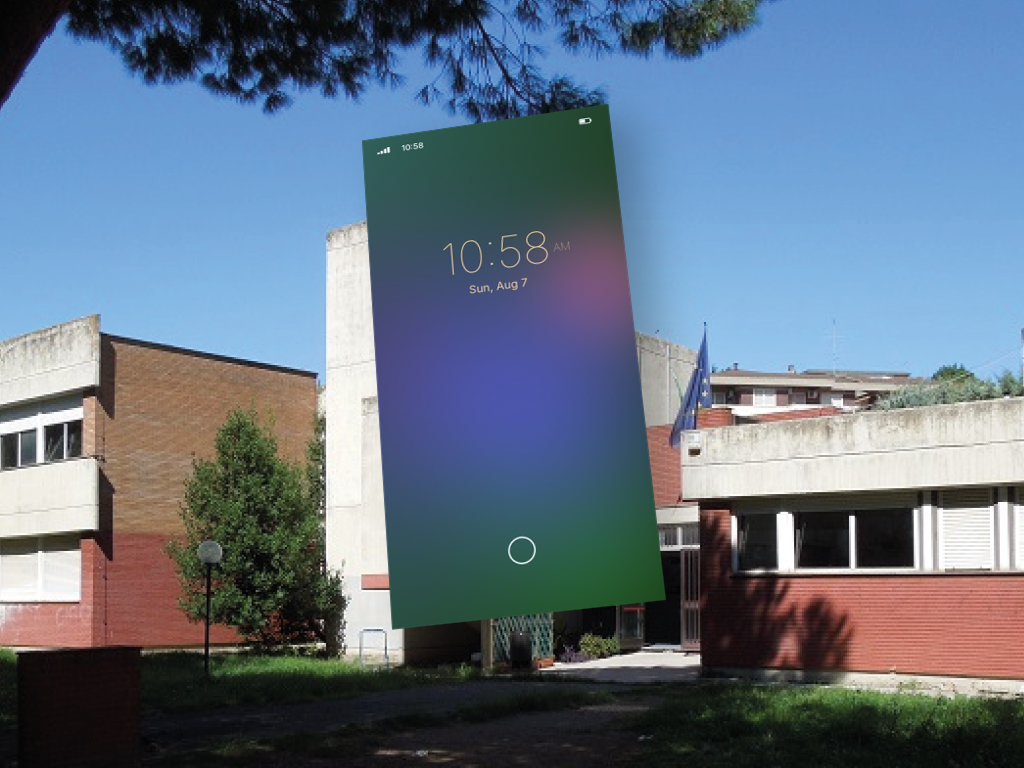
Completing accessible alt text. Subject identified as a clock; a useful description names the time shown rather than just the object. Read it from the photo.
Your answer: 10:58
